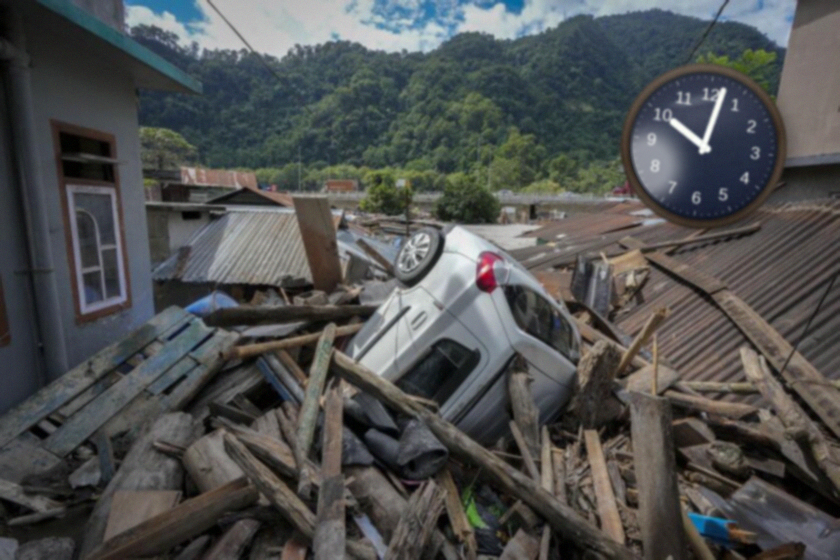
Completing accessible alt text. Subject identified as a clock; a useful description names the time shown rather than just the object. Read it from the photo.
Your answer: 10:02
